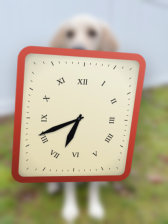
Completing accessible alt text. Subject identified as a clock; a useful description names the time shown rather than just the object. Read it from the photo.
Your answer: 6:41
